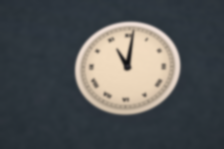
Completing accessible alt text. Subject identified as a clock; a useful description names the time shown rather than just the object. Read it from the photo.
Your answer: 11:01
